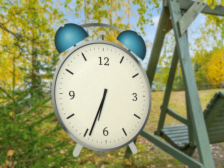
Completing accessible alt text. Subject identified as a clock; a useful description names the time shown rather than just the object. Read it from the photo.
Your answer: 6:34
